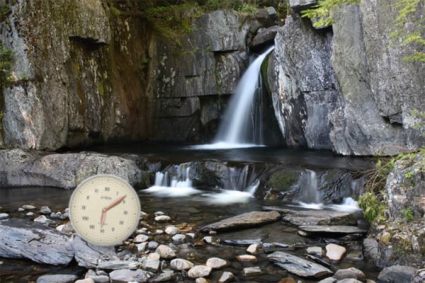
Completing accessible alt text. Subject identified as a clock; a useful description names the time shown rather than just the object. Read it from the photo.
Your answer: 6:08
